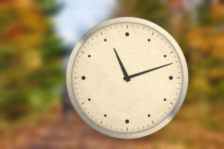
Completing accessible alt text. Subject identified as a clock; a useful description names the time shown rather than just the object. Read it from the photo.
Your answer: 11:12
